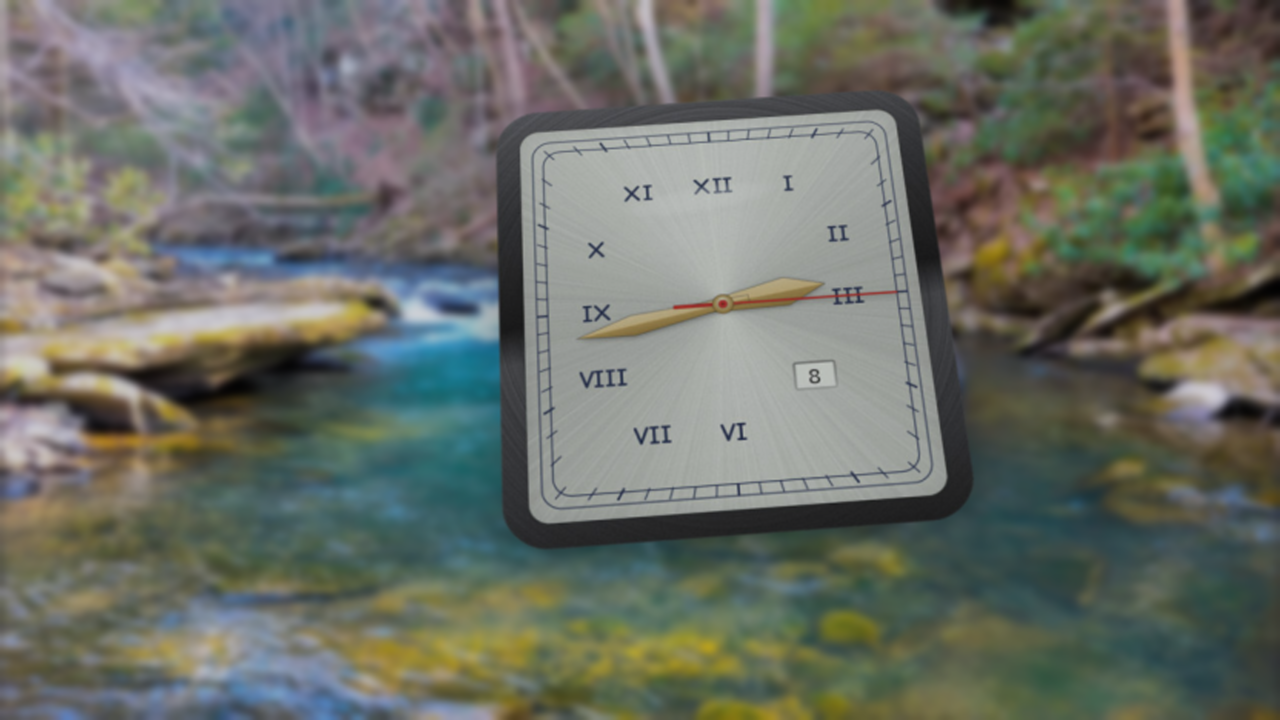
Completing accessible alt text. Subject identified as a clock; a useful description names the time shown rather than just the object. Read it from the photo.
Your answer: 2:43:15
